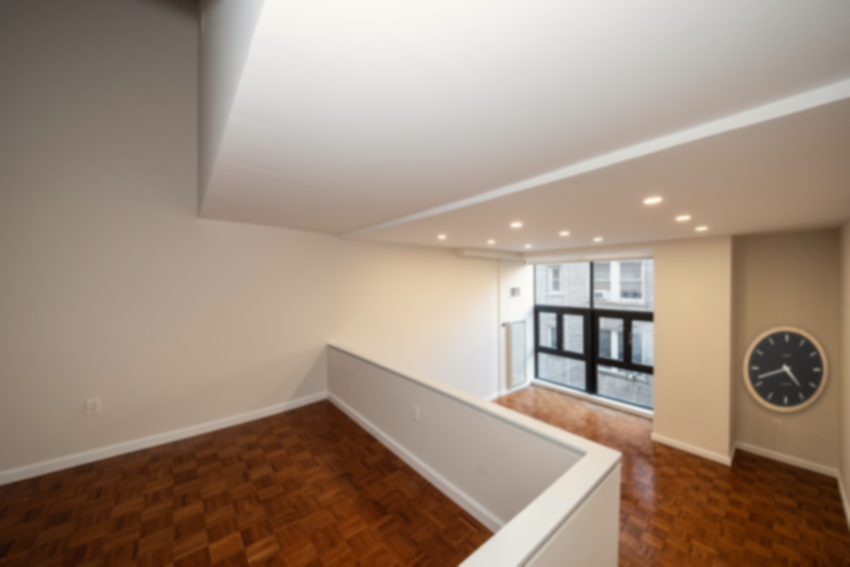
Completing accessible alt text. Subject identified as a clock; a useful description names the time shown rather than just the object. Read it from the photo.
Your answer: 4:42
